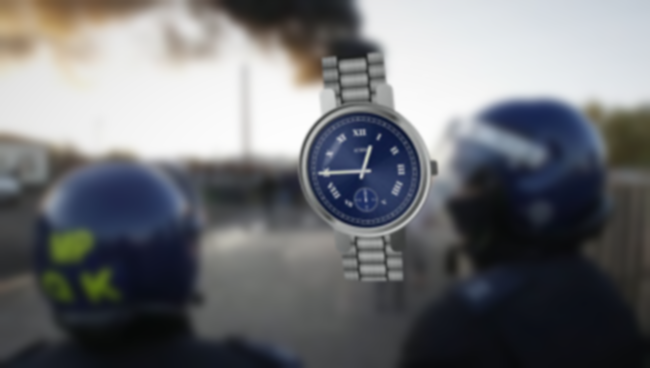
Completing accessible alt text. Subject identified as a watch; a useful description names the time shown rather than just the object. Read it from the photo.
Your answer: 12:45
